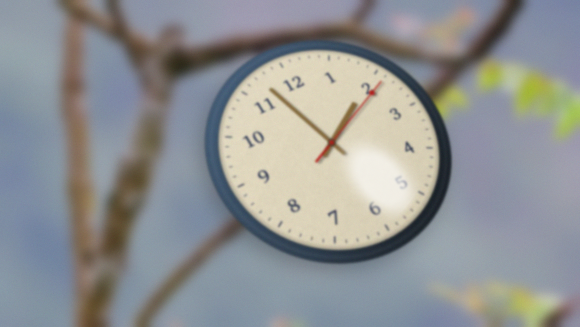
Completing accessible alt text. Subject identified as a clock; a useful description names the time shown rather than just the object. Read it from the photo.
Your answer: 1:57:11
